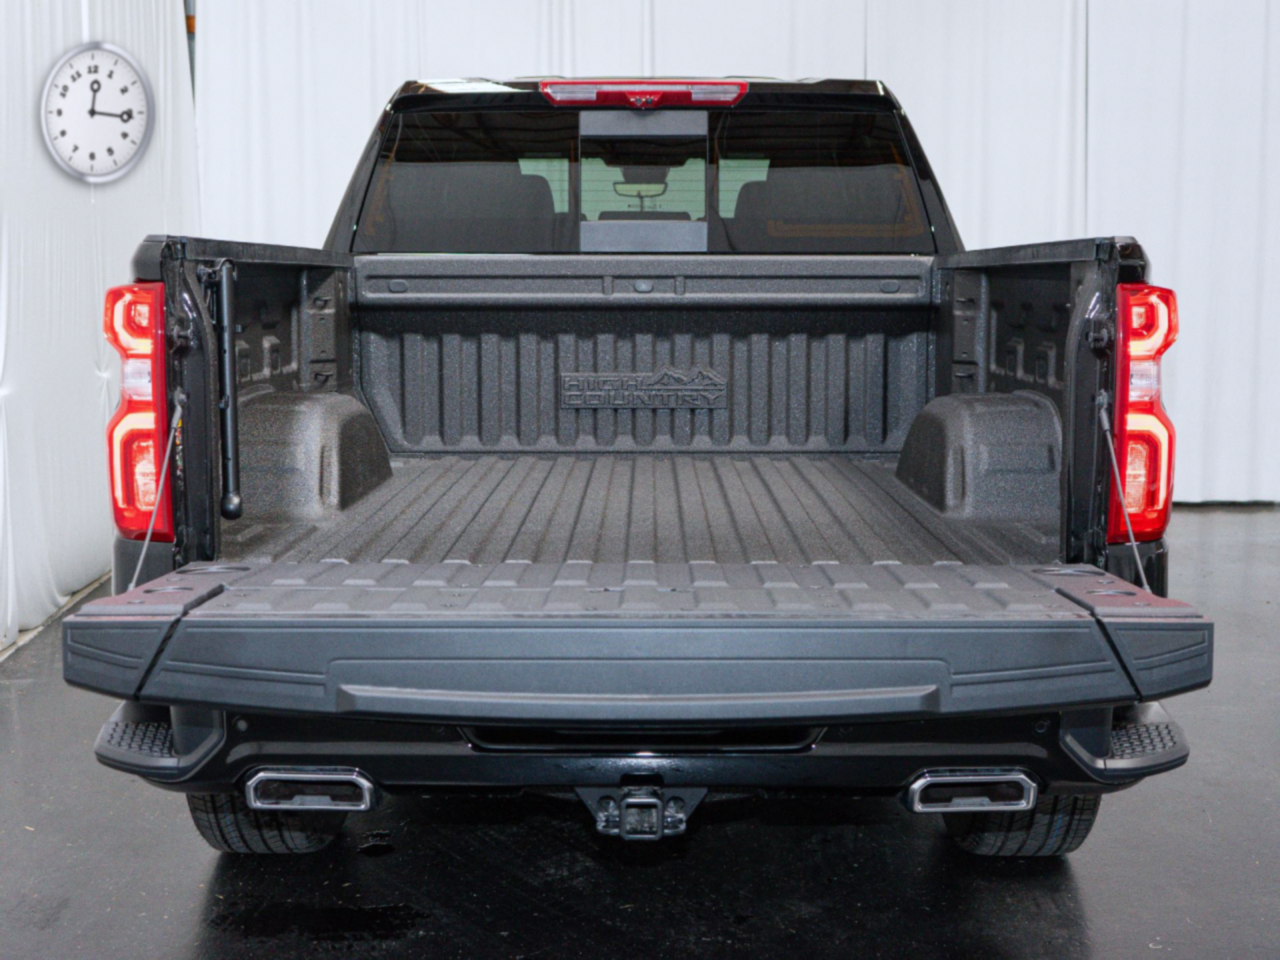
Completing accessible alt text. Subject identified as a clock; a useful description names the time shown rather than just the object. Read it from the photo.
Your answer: 12:16
